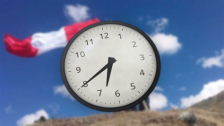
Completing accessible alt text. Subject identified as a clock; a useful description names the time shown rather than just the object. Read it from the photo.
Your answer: 6:40
